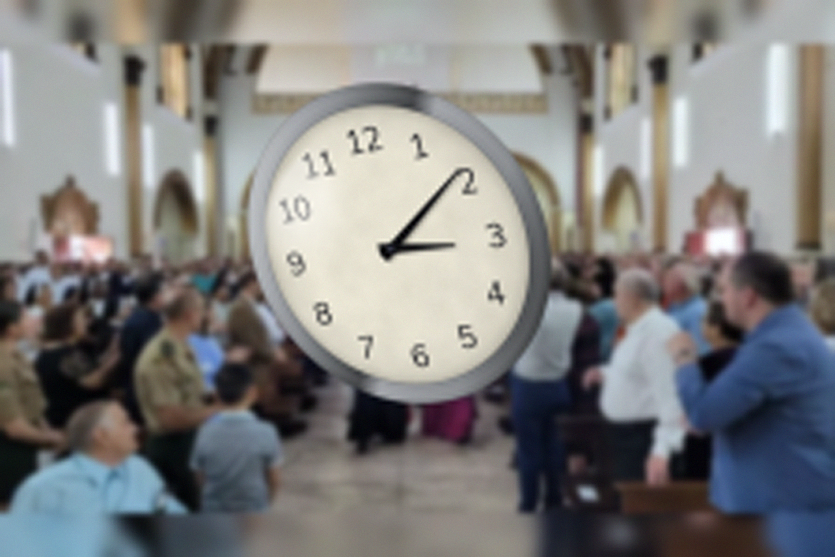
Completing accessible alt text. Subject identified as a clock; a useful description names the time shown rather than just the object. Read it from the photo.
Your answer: 3:09
